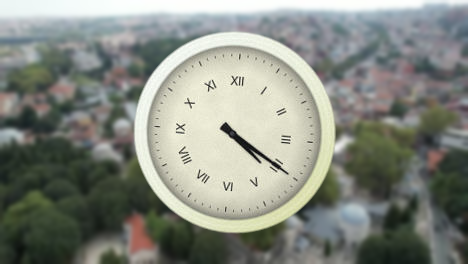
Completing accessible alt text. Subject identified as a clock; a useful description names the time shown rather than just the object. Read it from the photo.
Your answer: 4:20
